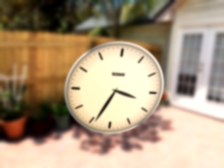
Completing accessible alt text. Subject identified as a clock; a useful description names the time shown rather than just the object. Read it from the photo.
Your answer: 3:34
